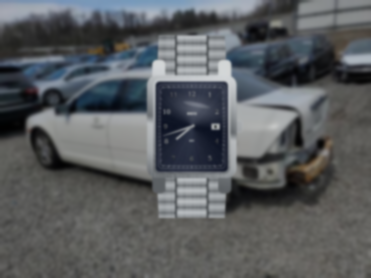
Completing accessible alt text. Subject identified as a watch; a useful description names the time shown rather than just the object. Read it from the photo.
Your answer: 7:42
